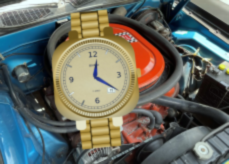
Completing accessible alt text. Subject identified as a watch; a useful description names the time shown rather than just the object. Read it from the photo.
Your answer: 12:21
